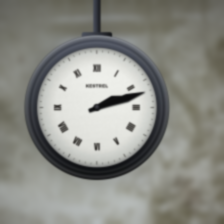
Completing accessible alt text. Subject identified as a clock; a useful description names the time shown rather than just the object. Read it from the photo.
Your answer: 2:12
